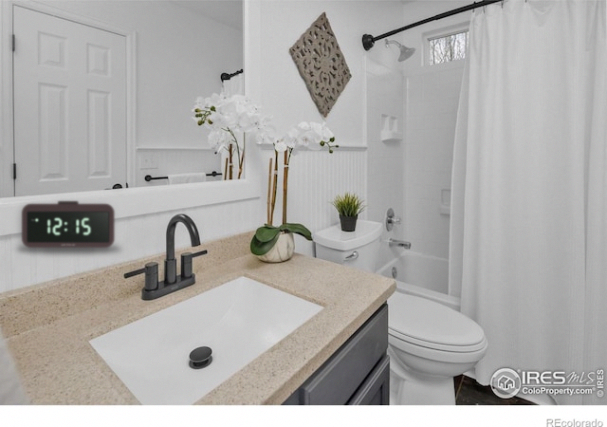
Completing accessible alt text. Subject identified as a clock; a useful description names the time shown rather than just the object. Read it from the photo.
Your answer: 12:15
